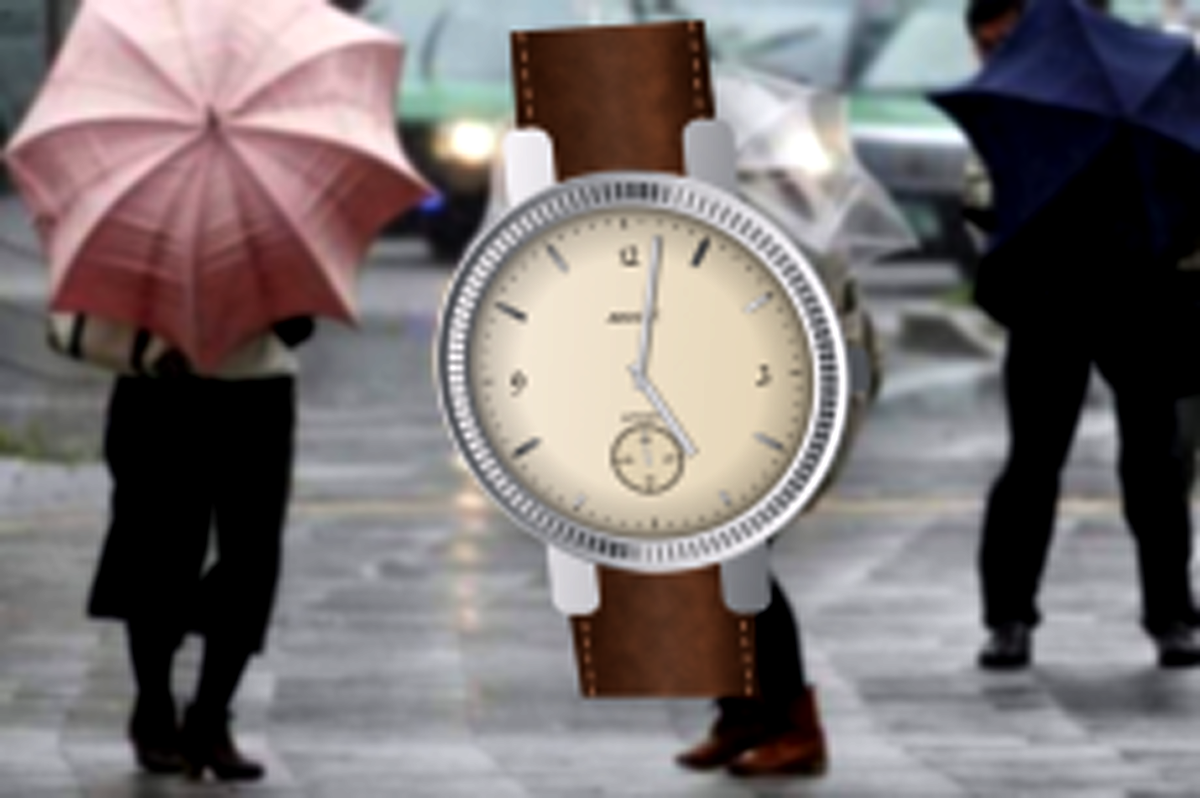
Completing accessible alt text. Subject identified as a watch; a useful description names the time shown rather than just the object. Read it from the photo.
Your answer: 5:02
